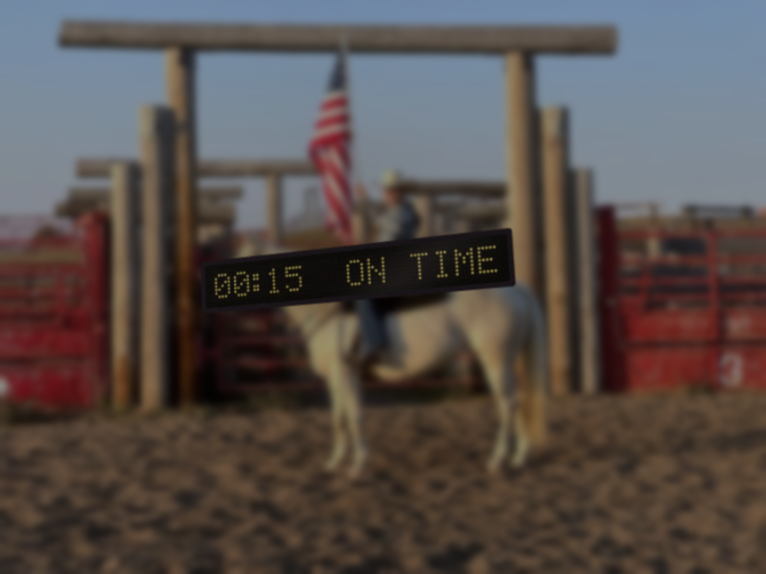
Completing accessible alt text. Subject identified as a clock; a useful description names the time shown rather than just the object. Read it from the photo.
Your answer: 0:15
